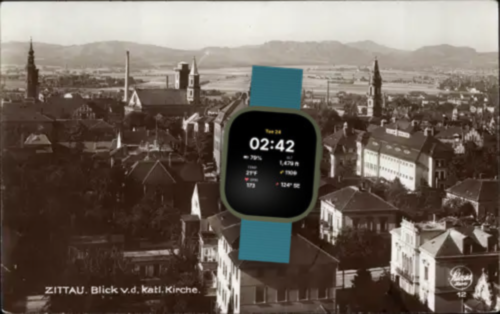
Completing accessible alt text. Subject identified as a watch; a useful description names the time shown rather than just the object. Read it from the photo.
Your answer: 2:42
